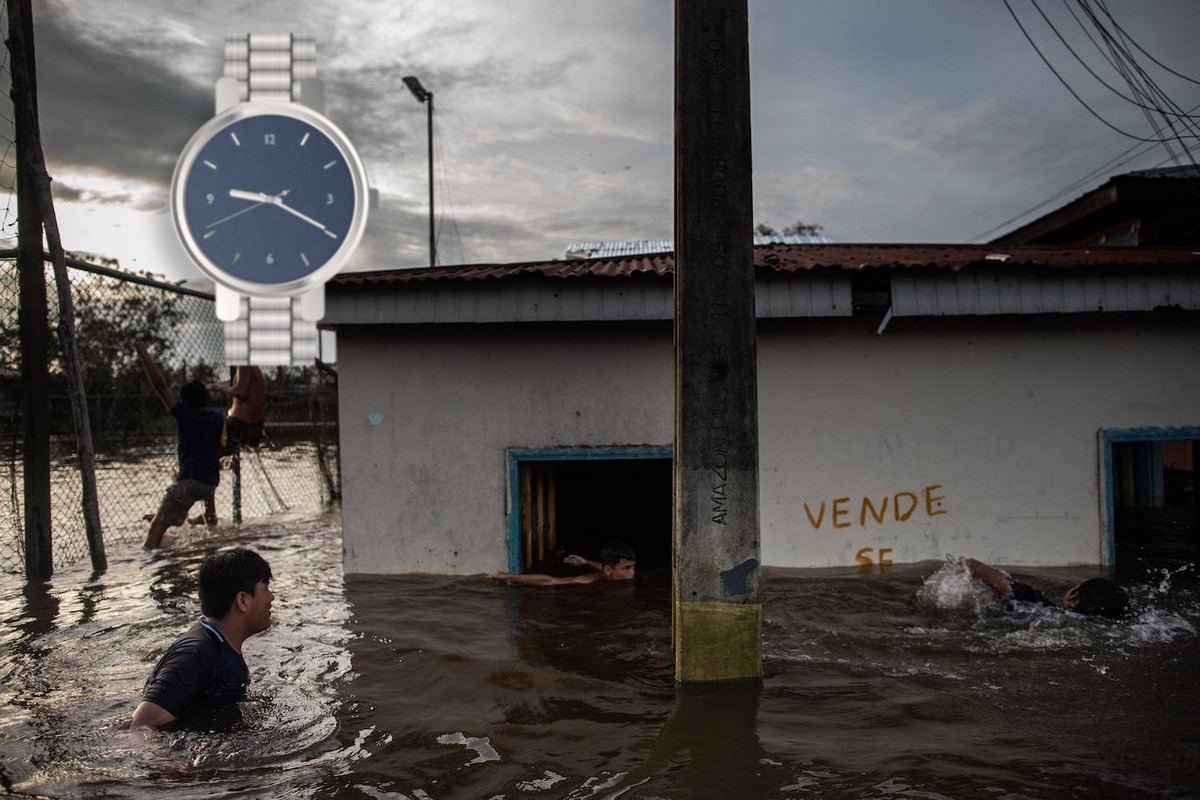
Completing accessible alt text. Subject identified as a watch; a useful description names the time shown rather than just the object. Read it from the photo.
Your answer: 9:19:41
